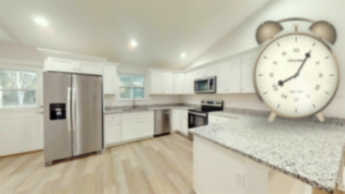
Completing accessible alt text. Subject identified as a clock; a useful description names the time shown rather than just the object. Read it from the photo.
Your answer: 8:05
